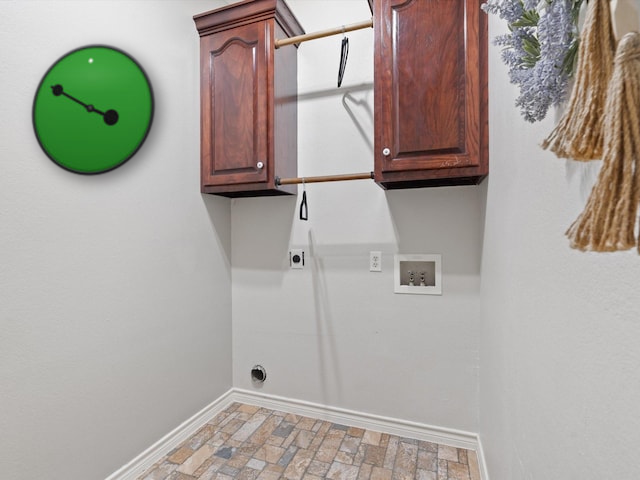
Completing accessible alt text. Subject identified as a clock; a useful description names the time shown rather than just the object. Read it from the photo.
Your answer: 3:50
